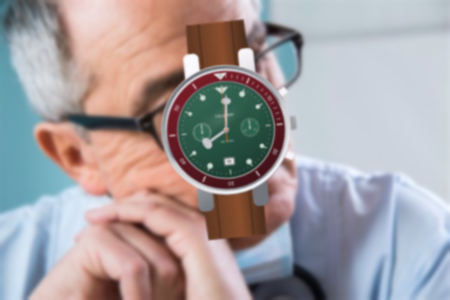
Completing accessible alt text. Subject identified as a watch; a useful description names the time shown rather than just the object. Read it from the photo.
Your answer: 8:01
